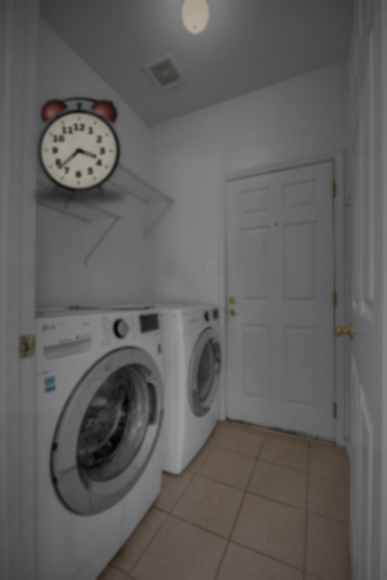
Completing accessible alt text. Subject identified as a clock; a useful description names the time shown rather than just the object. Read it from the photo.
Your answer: 3:38
